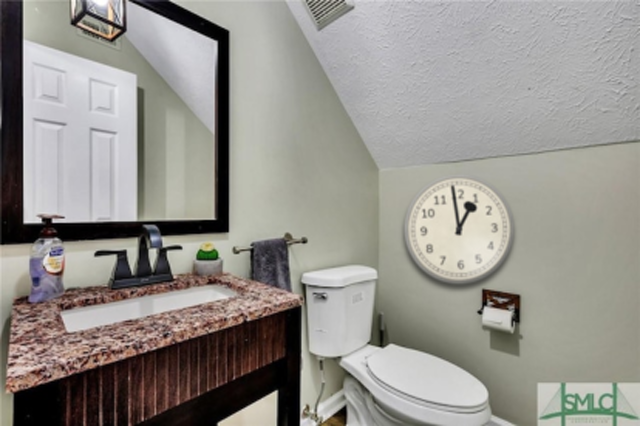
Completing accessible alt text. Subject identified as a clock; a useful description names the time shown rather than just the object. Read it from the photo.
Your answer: 12:59
